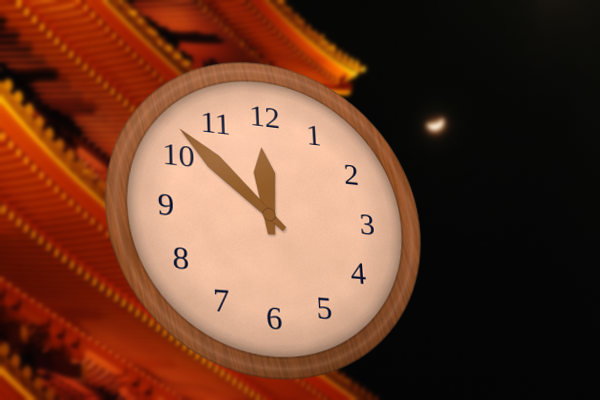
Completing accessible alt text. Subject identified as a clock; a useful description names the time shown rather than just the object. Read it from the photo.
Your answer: 11:52
